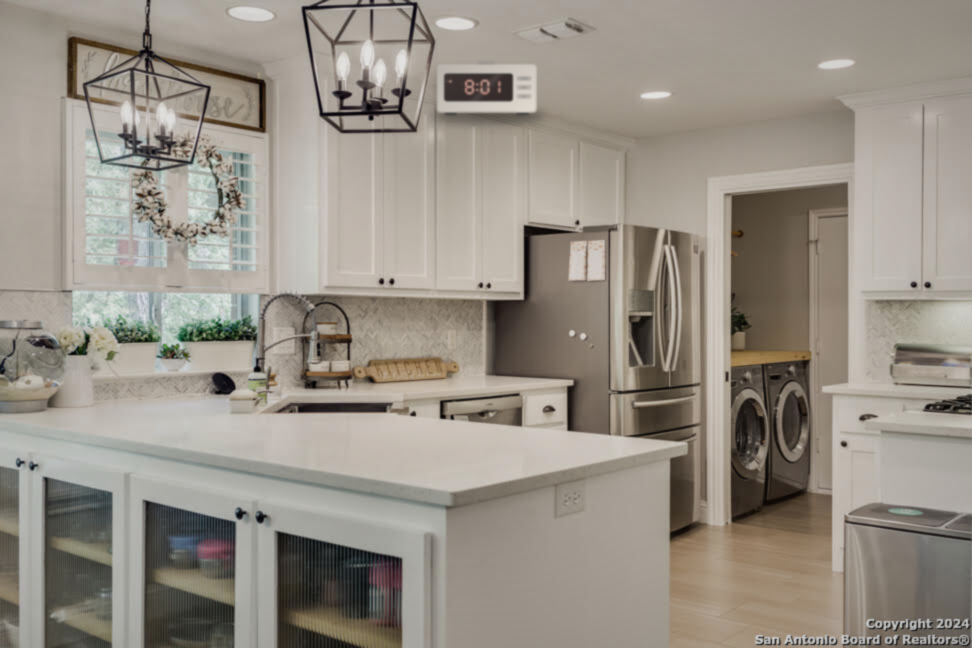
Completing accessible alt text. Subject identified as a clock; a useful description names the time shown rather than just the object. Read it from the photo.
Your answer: 8:01
